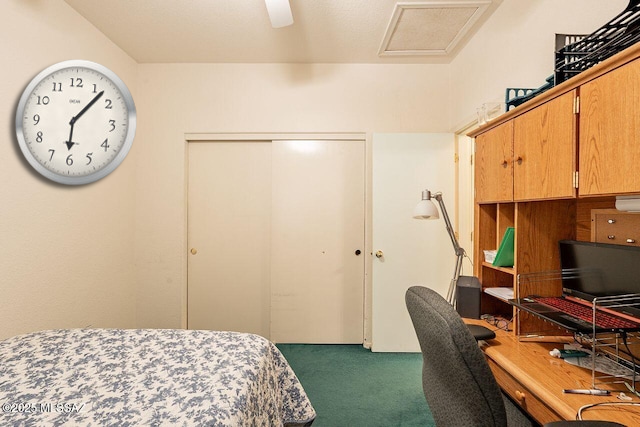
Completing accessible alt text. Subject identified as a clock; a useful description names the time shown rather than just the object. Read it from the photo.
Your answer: 6:07
